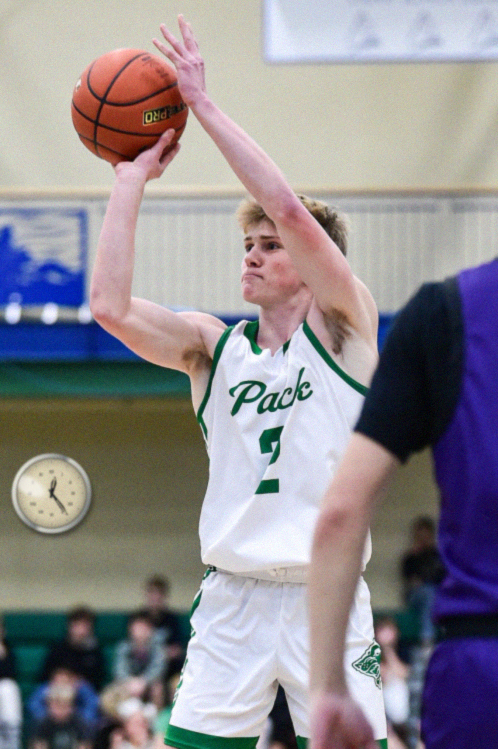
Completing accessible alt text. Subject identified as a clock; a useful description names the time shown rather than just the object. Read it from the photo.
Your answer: 12:24
